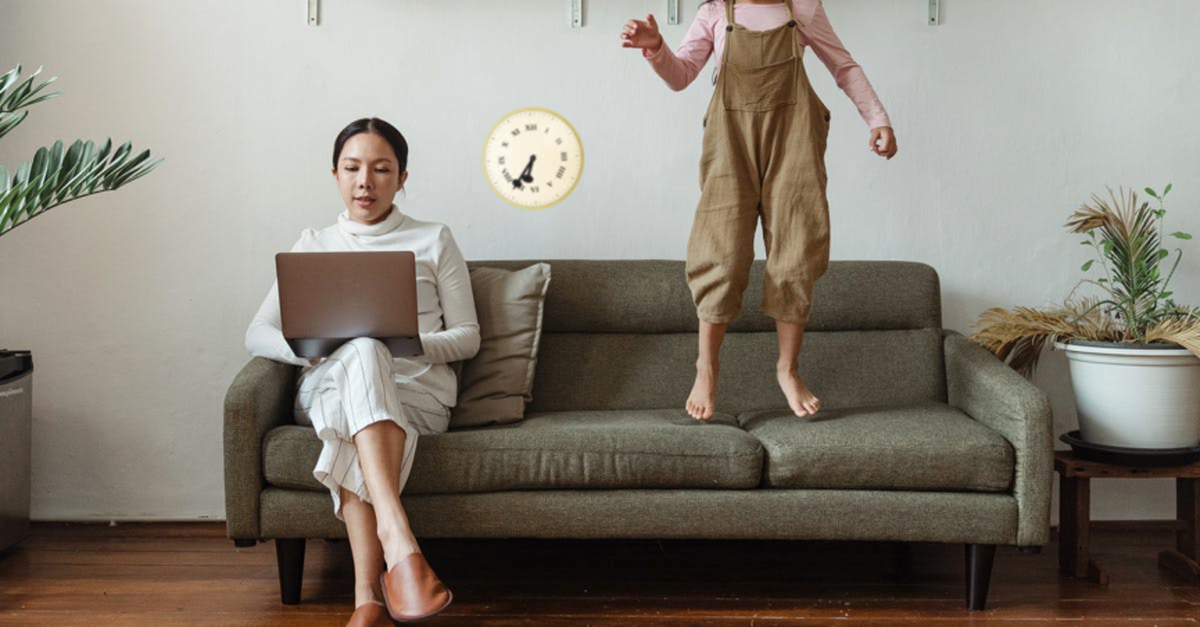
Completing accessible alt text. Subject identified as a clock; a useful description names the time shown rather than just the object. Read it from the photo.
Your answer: 6:36
